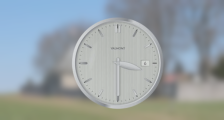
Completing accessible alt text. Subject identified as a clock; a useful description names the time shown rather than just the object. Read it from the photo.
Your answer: 3:30
